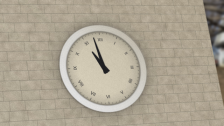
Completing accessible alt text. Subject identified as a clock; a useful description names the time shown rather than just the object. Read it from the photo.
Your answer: 10:58
